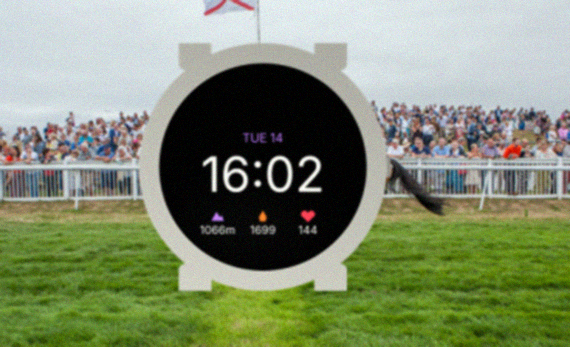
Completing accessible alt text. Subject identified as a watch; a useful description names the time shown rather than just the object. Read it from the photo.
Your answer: 16:02
